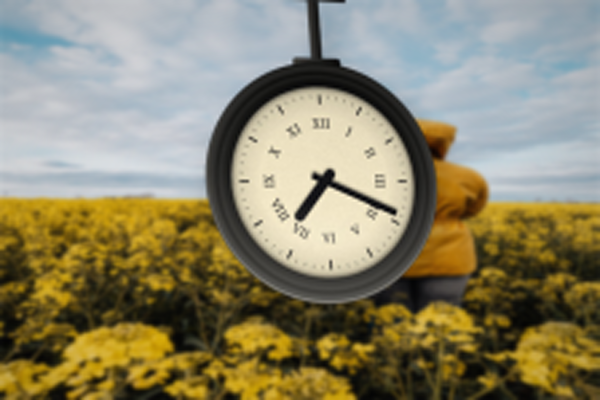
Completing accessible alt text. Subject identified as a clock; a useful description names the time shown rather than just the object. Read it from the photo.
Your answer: 7:19
